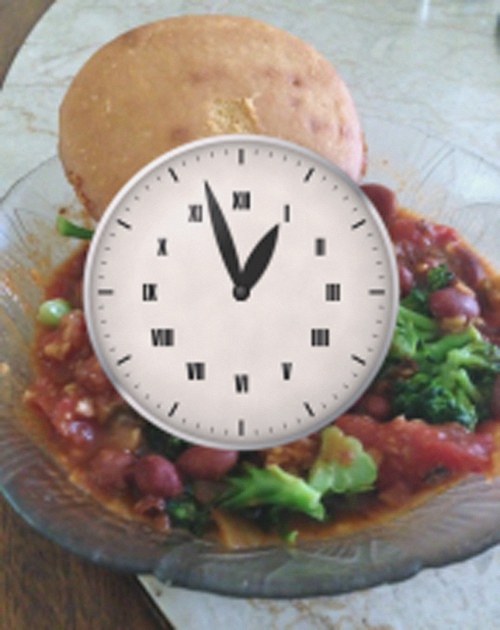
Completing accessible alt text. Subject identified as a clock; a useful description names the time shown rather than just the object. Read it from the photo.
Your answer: 12:57
